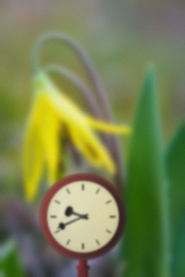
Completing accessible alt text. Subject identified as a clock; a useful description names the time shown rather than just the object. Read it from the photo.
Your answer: 9:41
